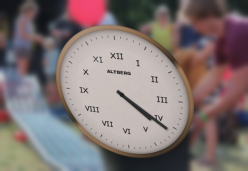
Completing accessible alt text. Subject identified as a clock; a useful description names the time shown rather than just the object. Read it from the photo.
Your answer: 4:21
